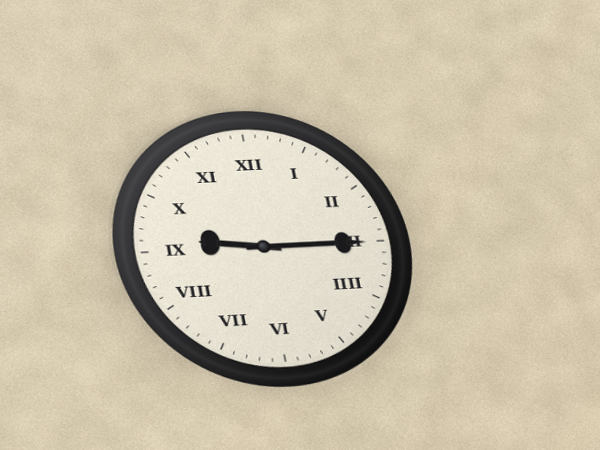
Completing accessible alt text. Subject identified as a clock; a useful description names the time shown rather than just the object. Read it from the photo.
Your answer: 9:15
